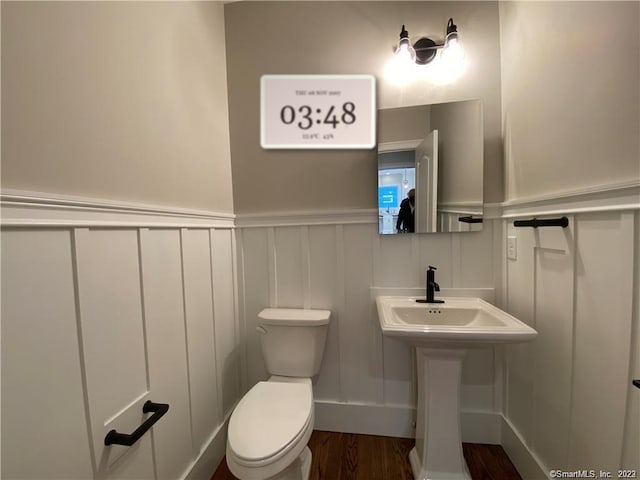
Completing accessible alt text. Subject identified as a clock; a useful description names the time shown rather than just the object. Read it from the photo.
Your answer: 3:48
